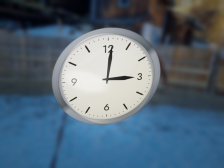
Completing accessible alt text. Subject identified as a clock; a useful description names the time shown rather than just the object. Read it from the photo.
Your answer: 3:01
